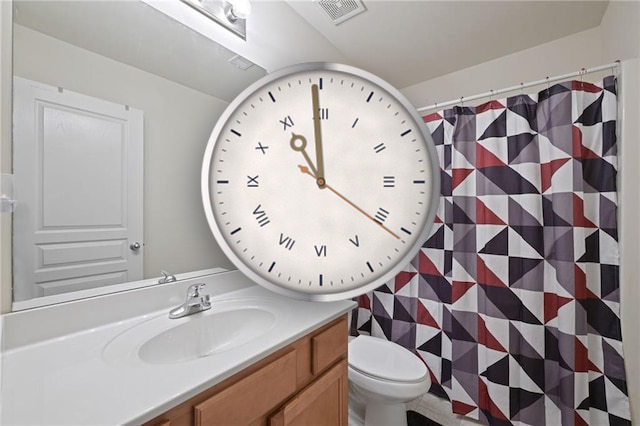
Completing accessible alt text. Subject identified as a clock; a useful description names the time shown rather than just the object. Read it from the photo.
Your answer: 10:59:21
